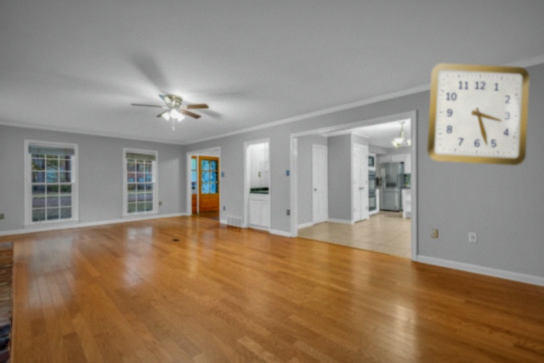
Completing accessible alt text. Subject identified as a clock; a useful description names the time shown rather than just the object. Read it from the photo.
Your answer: 3:27
